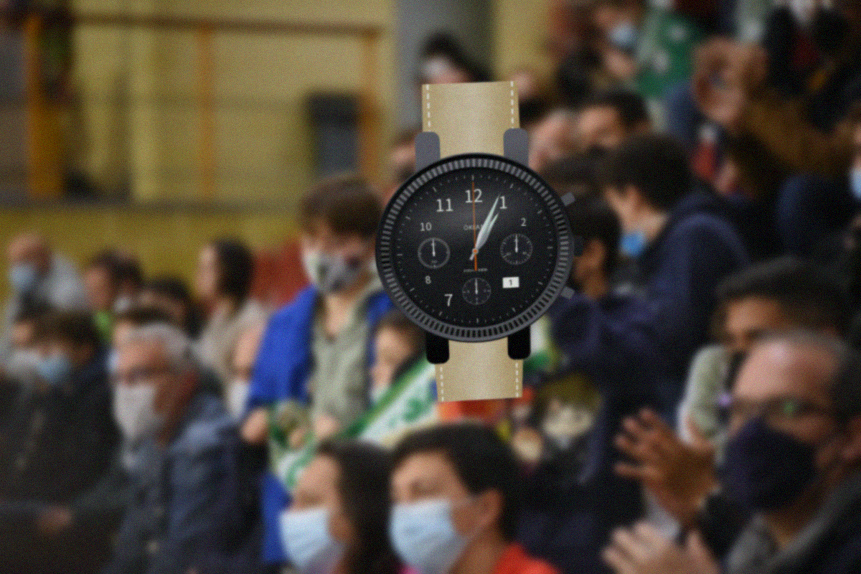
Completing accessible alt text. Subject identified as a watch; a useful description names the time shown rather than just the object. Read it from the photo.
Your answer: 1:04
